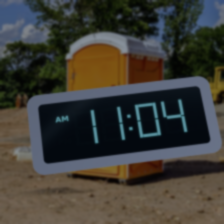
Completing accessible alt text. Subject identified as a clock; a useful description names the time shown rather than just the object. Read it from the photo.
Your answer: 11:04
